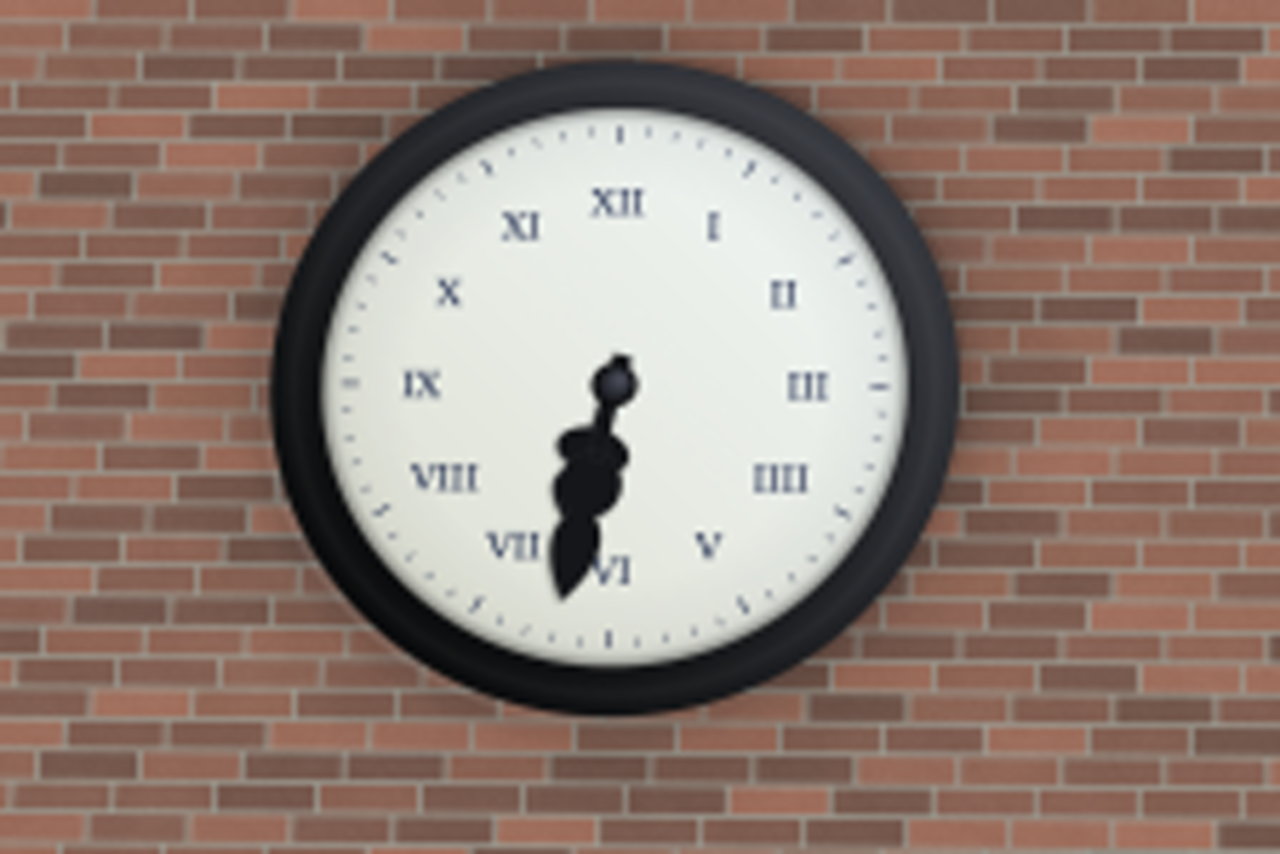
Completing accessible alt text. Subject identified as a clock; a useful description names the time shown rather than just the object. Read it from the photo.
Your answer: 6:32
